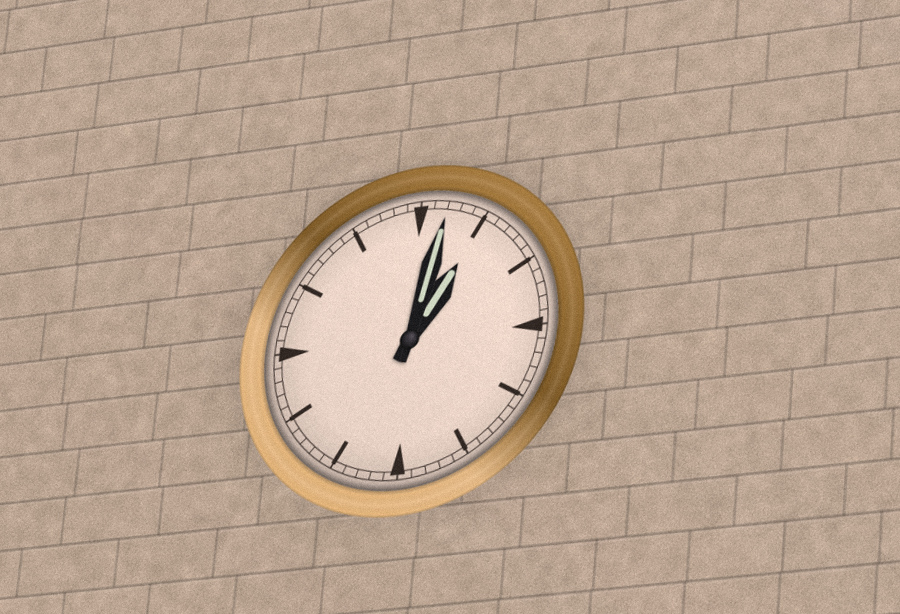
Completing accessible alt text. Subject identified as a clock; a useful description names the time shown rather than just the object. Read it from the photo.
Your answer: 1:02
